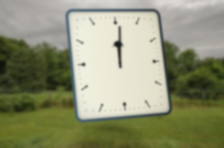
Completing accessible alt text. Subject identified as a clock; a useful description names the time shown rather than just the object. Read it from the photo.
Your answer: 12:01
